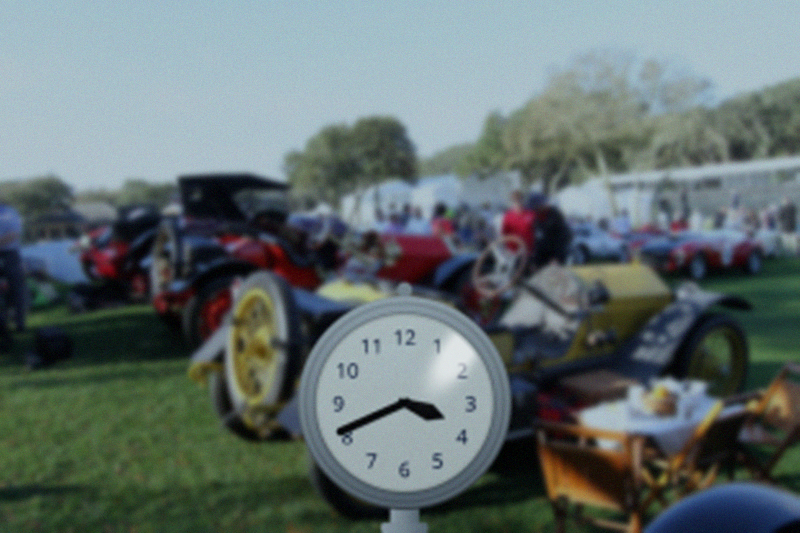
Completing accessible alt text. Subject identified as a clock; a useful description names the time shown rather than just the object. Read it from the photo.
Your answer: 3:41
